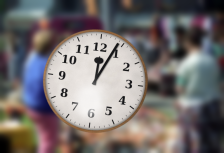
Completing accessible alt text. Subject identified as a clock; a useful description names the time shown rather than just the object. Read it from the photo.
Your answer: 12:04
